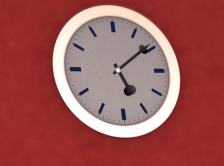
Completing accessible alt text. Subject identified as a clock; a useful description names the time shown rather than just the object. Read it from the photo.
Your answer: 5:09
